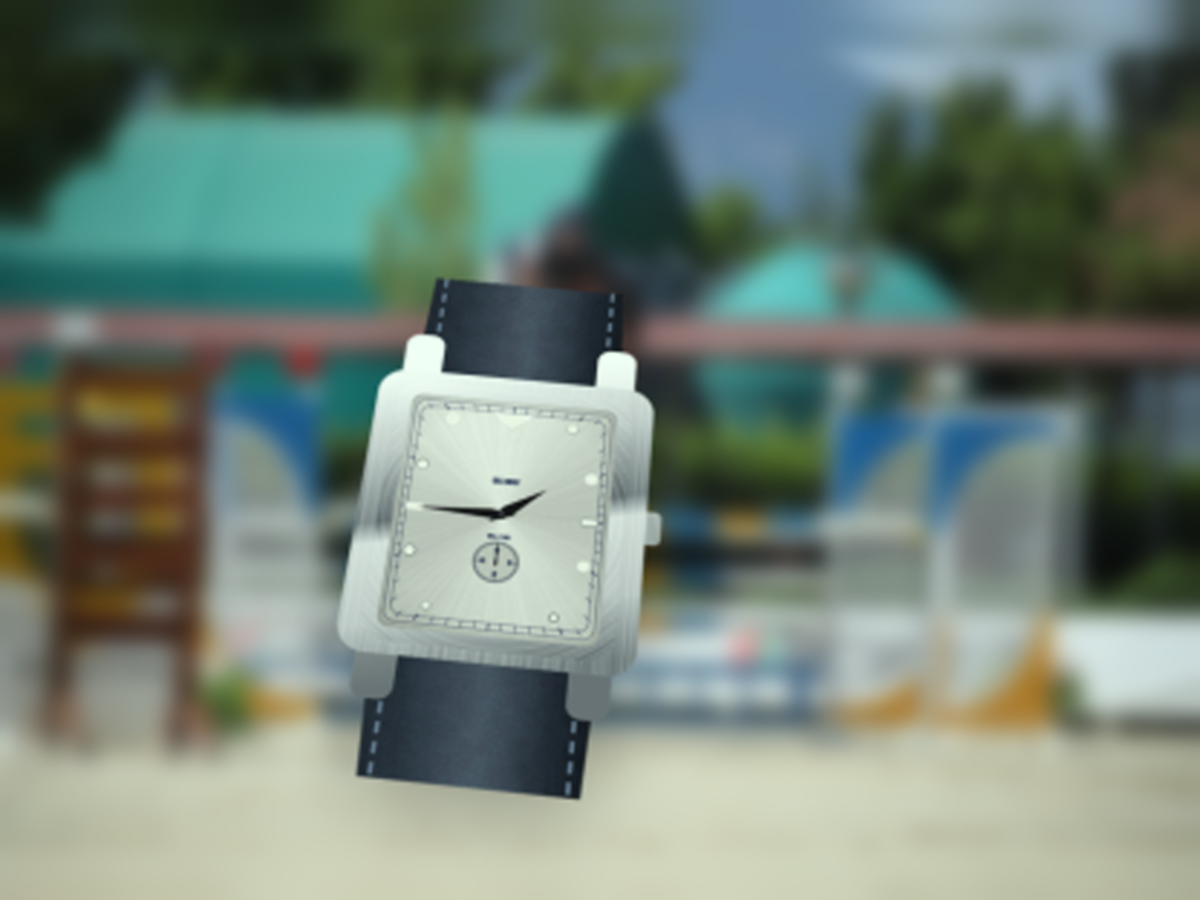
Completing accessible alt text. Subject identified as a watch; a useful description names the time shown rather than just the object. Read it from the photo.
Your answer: 1:45
